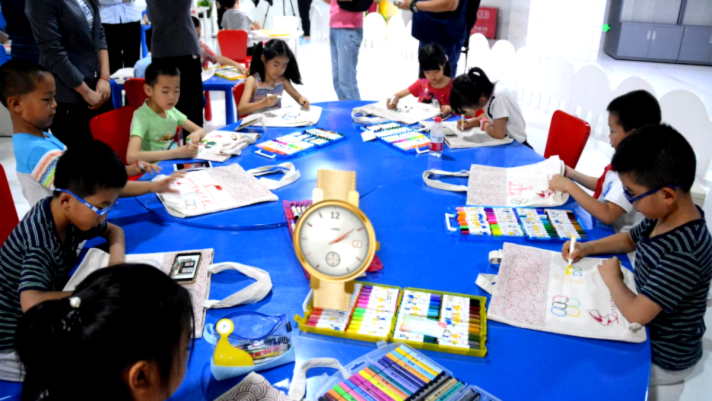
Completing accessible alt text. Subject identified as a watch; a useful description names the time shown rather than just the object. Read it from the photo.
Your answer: 2:09
